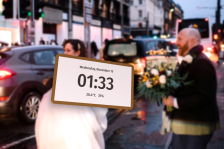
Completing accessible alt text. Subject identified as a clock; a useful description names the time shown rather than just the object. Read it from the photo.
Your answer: 1:33
